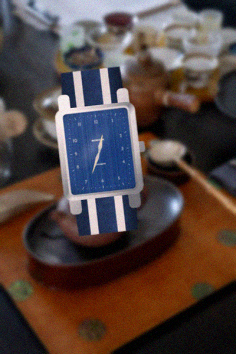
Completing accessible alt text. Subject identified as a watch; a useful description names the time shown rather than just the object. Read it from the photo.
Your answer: 12:34
